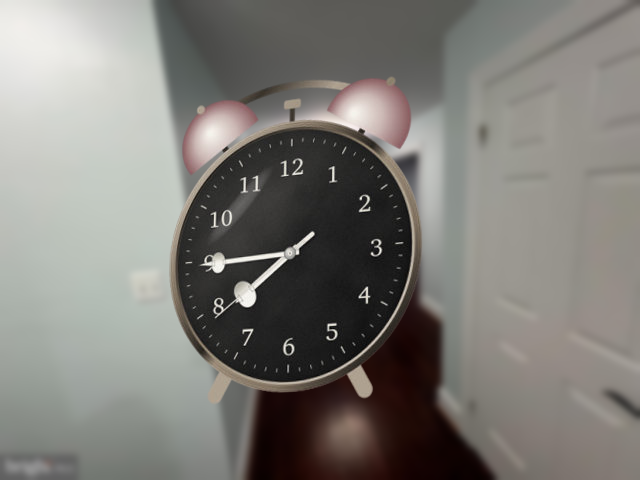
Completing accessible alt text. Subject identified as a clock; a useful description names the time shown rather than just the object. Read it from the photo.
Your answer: 7:44:39
